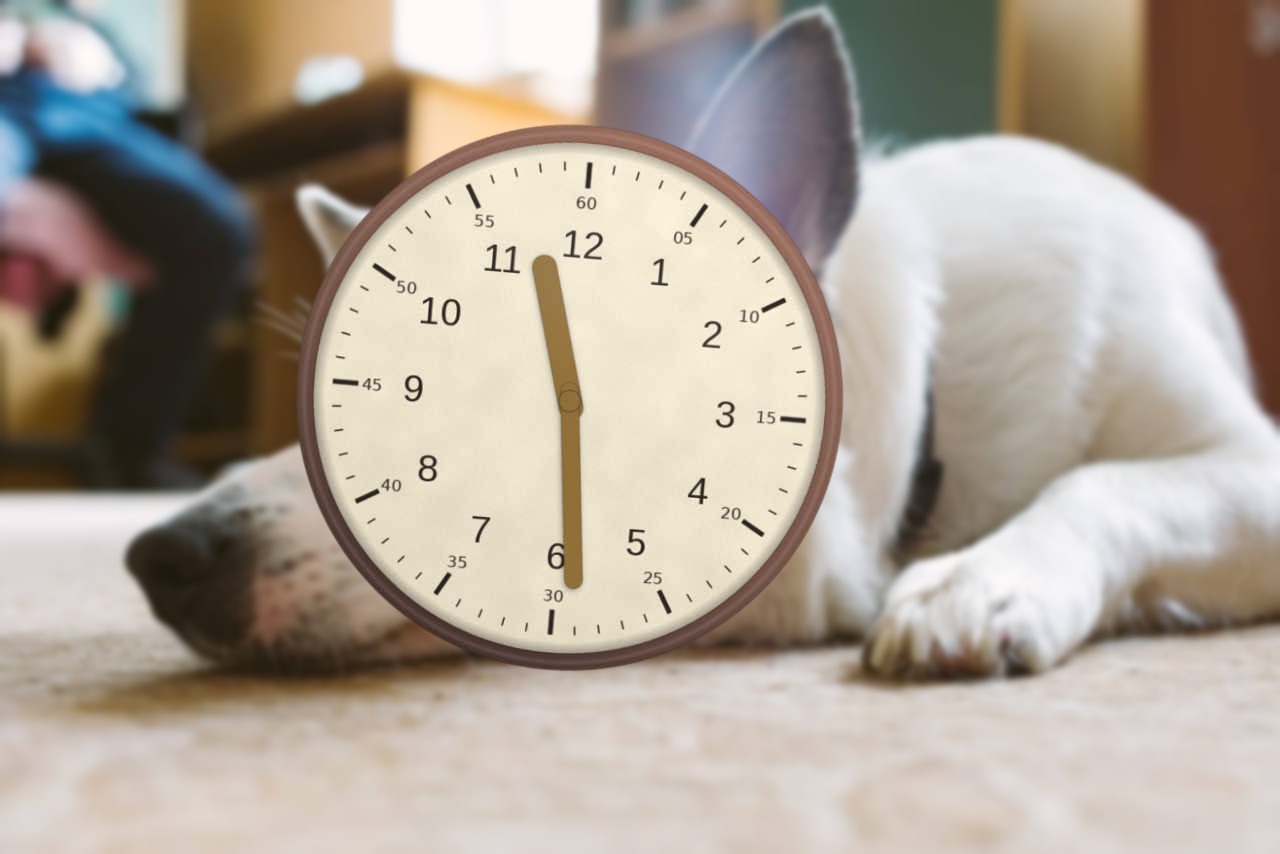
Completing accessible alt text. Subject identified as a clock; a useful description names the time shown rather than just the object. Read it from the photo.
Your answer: 11:29
